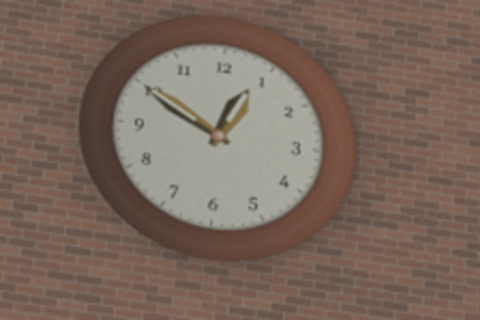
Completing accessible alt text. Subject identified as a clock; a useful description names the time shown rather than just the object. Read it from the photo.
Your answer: 12:50
